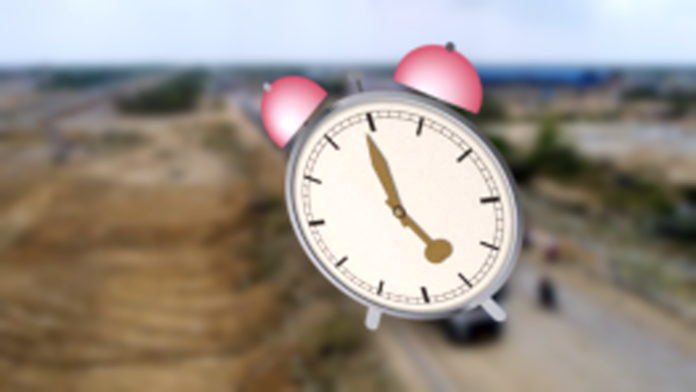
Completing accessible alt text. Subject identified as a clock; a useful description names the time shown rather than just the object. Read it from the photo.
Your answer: 4:59
